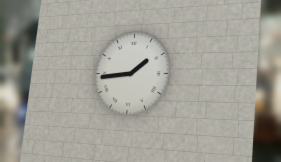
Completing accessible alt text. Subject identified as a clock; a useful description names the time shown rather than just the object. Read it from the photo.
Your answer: 1:44
